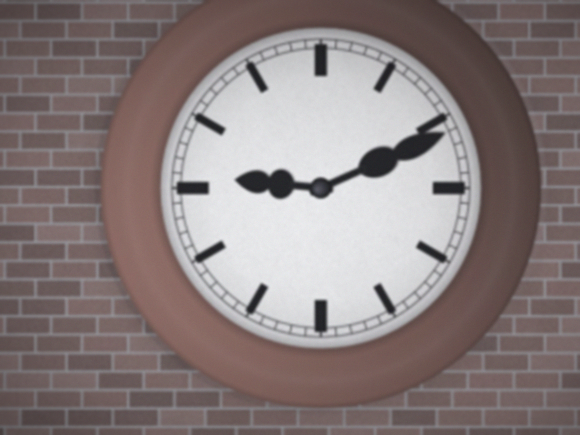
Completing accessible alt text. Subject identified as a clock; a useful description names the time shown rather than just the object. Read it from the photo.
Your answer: 9:11
